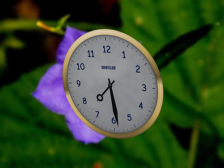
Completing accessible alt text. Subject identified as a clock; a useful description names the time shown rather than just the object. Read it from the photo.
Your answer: 7:29
